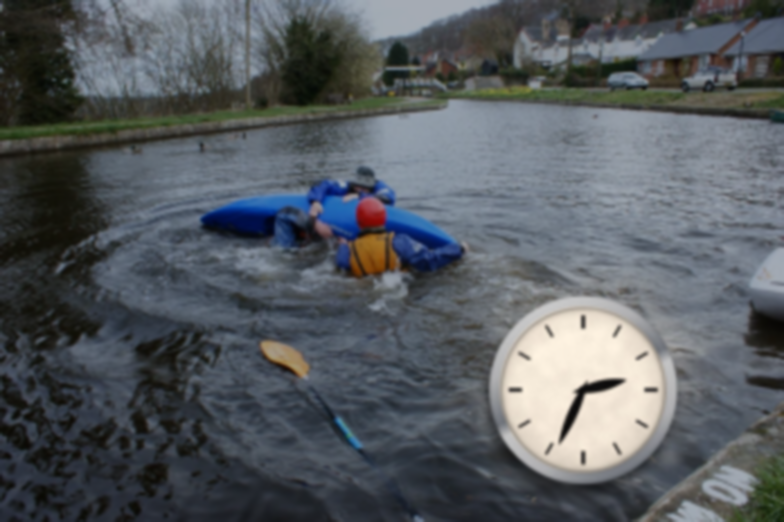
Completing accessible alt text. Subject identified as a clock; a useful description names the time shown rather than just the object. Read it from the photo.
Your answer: 2:34
